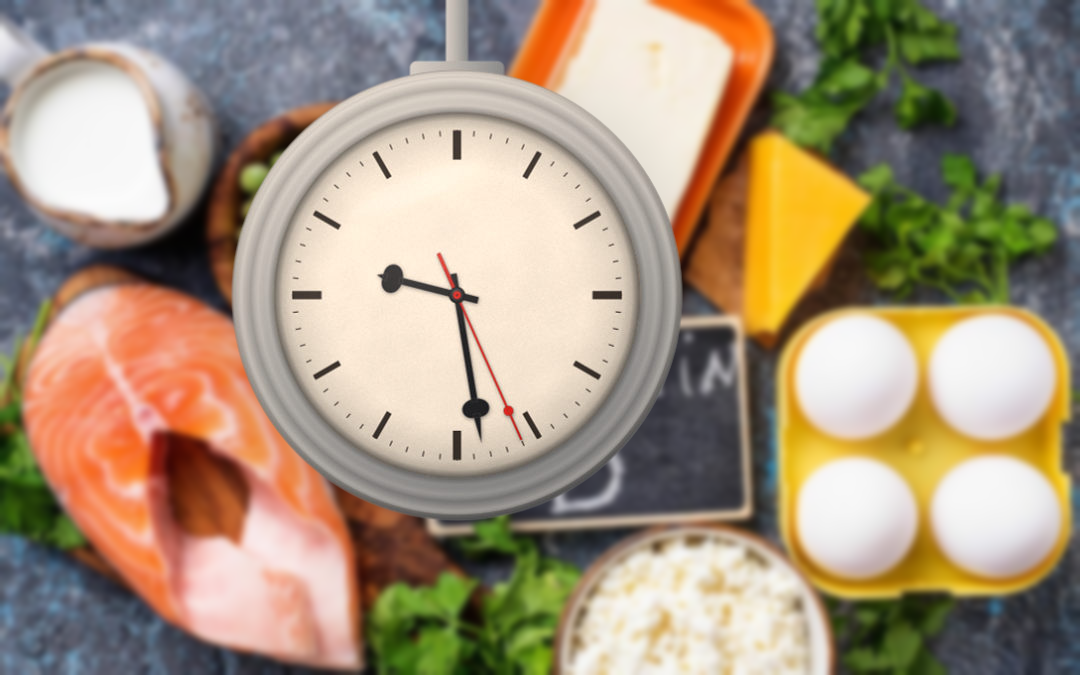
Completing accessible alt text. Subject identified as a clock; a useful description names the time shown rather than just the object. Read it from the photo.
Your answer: 9:28:26
